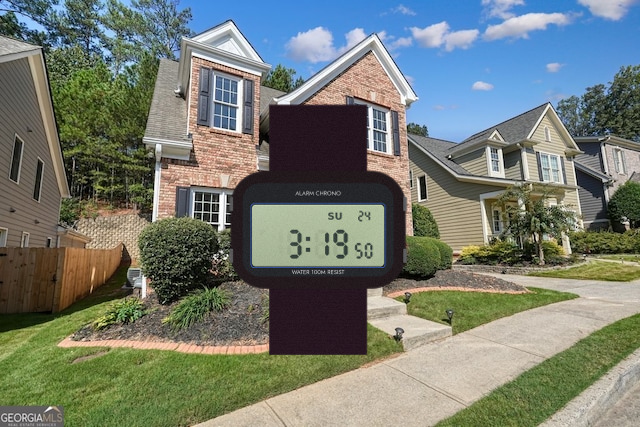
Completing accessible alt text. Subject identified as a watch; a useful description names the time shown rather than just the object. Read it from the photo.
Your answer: 3:19:50
